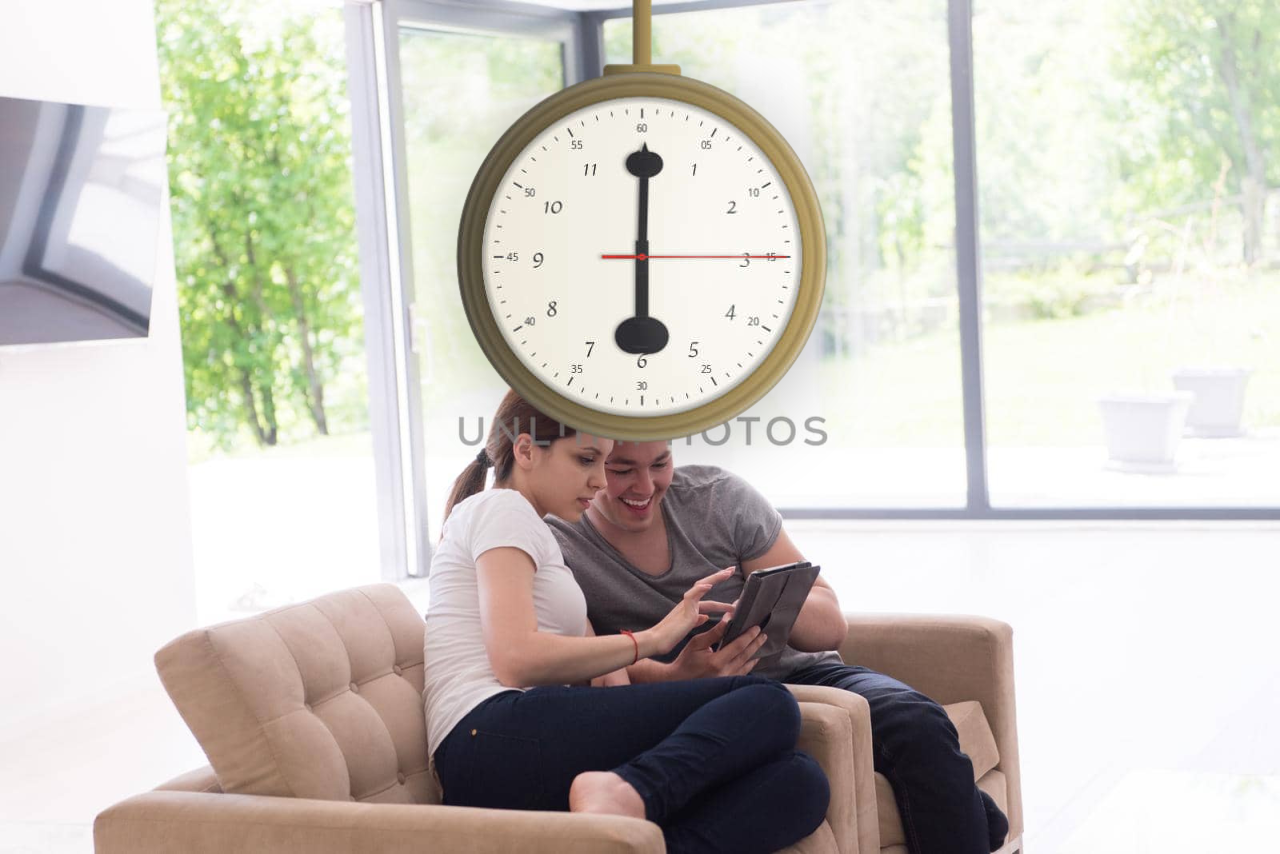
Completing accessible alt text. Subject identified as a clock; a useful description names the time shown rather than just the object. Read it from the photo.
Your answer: 6:00:15
